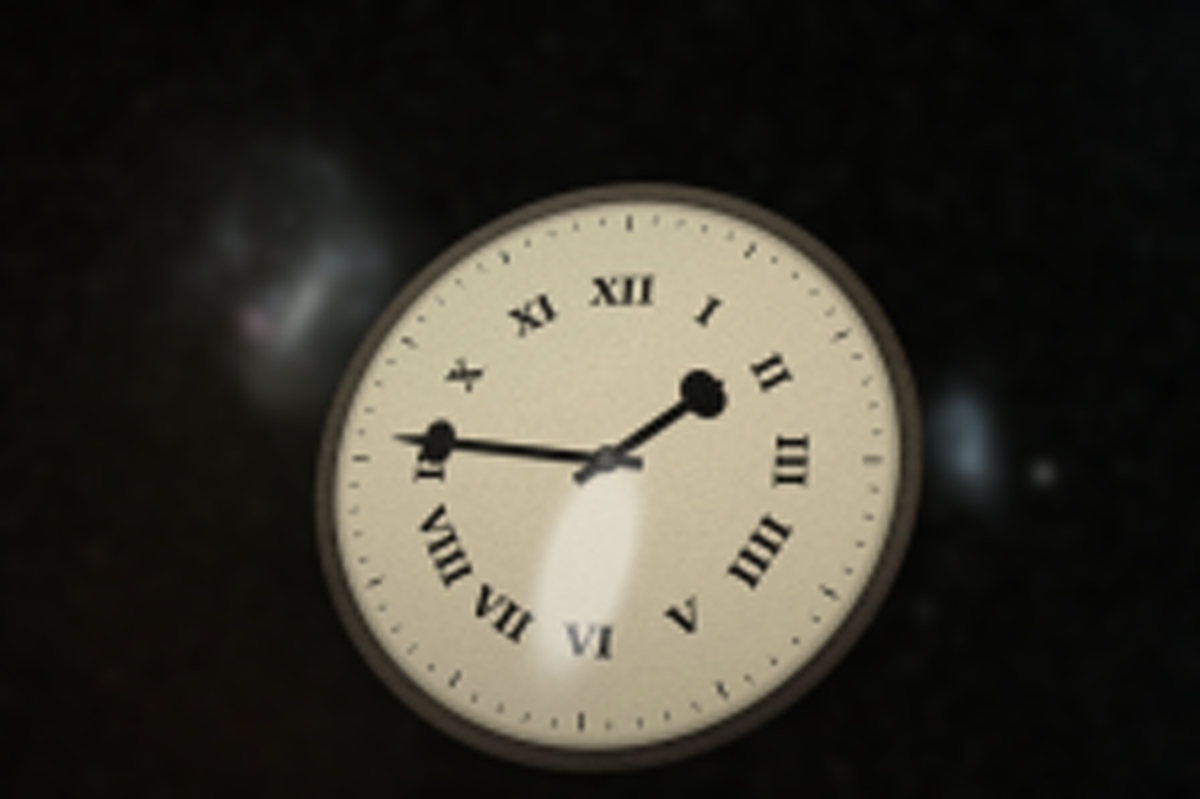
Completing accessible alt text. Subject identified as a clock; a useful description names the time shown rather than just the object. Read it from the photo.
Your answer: 1:46
